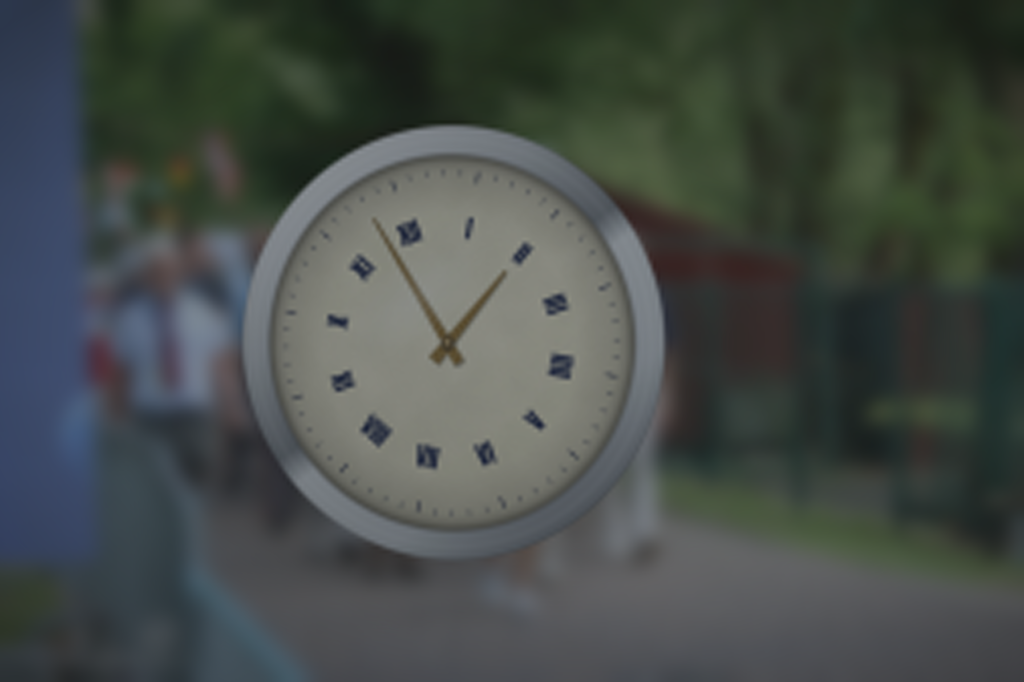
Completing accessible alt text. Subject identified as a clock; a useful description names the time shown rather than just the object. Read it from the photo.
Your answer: 1:58
